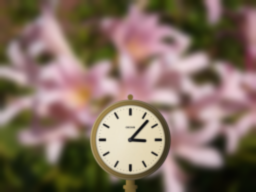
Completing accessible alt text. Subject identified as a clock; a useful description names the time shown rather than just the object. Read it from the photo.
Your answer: 3:07
